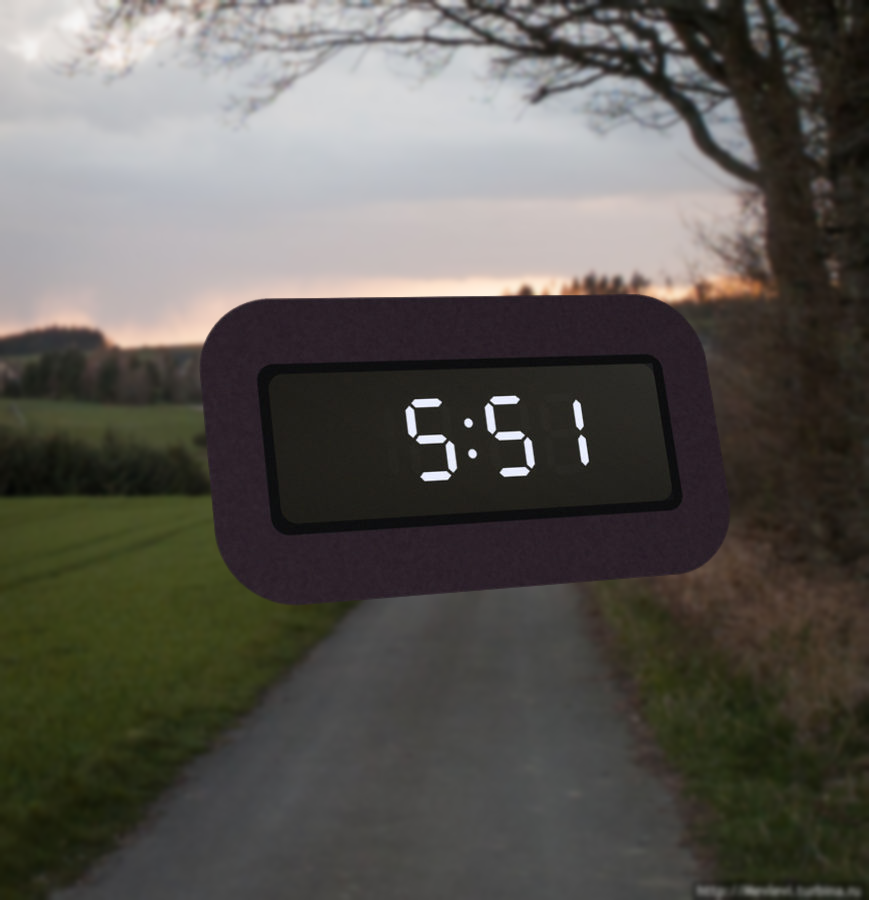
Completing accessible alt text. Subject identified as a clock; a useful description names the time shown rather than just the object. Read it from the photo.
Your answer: 5:51
